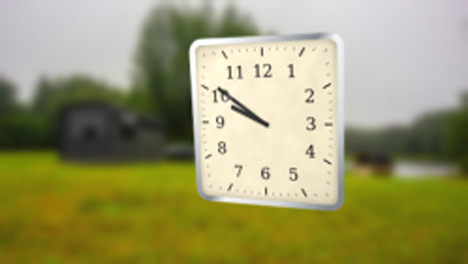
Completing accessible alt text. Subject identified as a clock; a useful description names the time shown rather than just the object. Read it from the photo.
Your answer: 9:51
